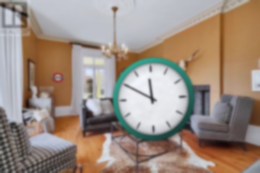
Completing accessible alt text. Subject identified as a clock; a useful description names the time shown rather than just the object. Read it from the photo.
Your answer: 11:50
